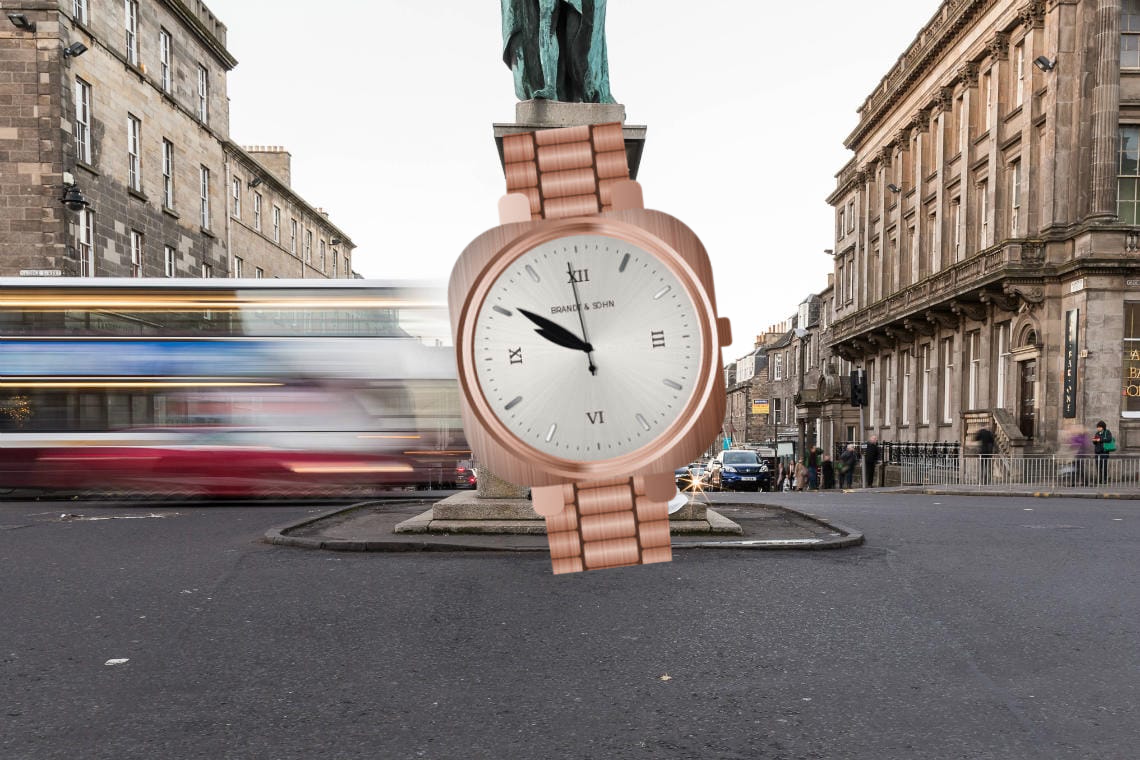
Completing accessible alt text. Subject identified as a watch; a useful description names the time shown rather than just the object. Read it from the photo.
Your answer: 9:50:59
